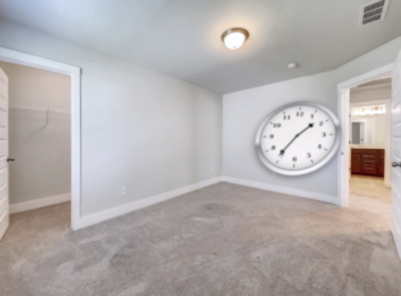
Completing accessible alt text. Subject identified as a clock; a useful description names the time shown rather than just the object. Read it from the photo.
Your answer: 1:36
